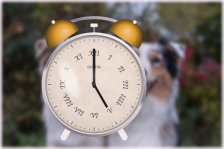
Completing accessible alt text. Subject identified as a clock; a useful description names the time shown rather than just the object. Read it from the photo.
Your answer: 5:00
